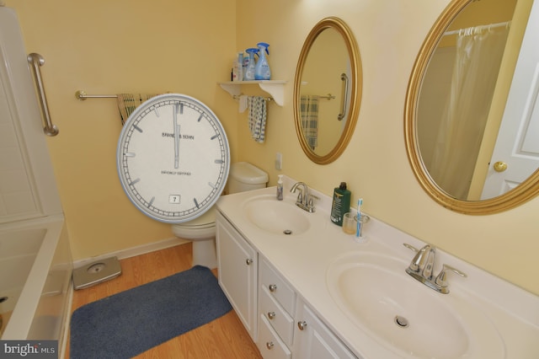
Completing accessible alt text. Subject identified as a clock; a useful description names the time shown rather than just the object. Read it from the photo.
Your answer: 11:59
